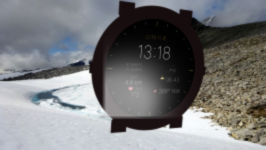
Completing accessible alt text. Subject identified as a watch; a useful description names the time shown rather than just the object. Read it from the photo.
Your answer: 13:18
